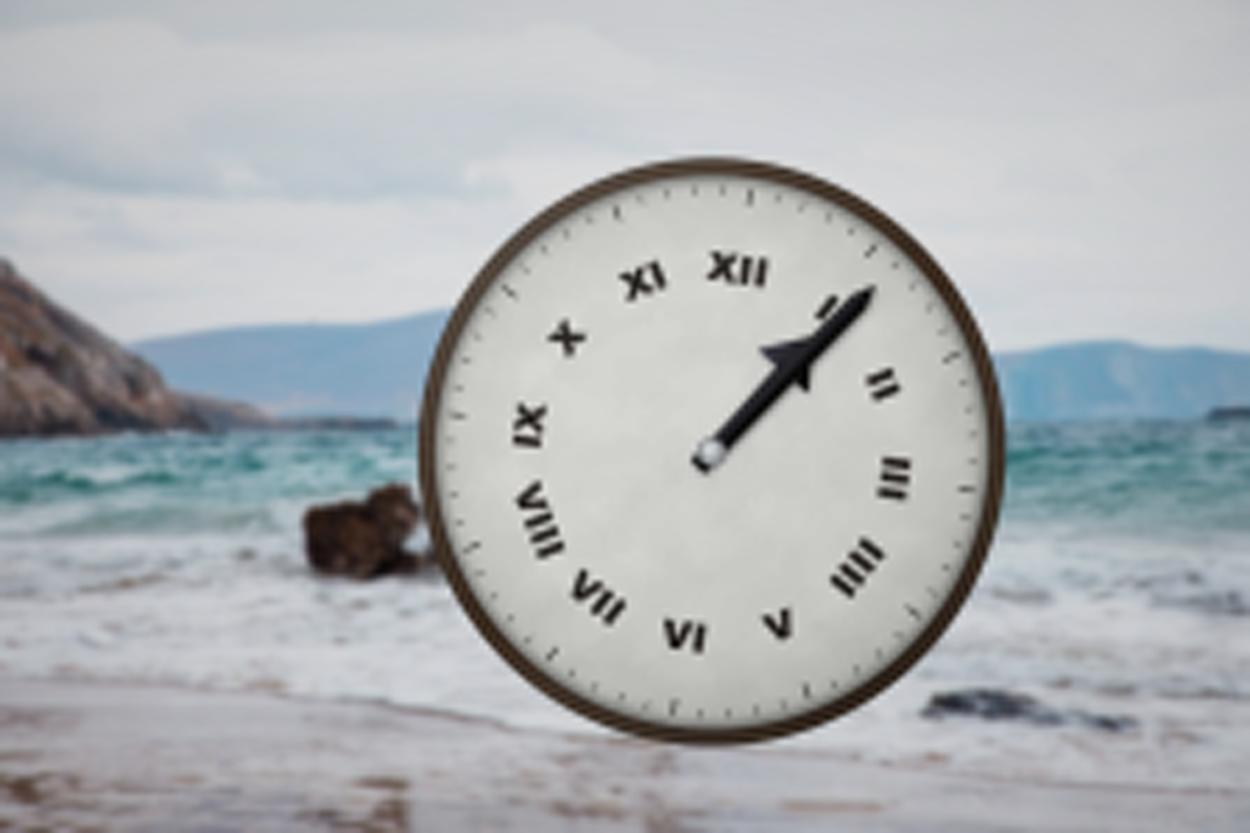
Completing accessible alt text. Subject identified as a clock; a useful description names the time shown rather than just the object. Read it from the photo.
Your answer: 1:06
